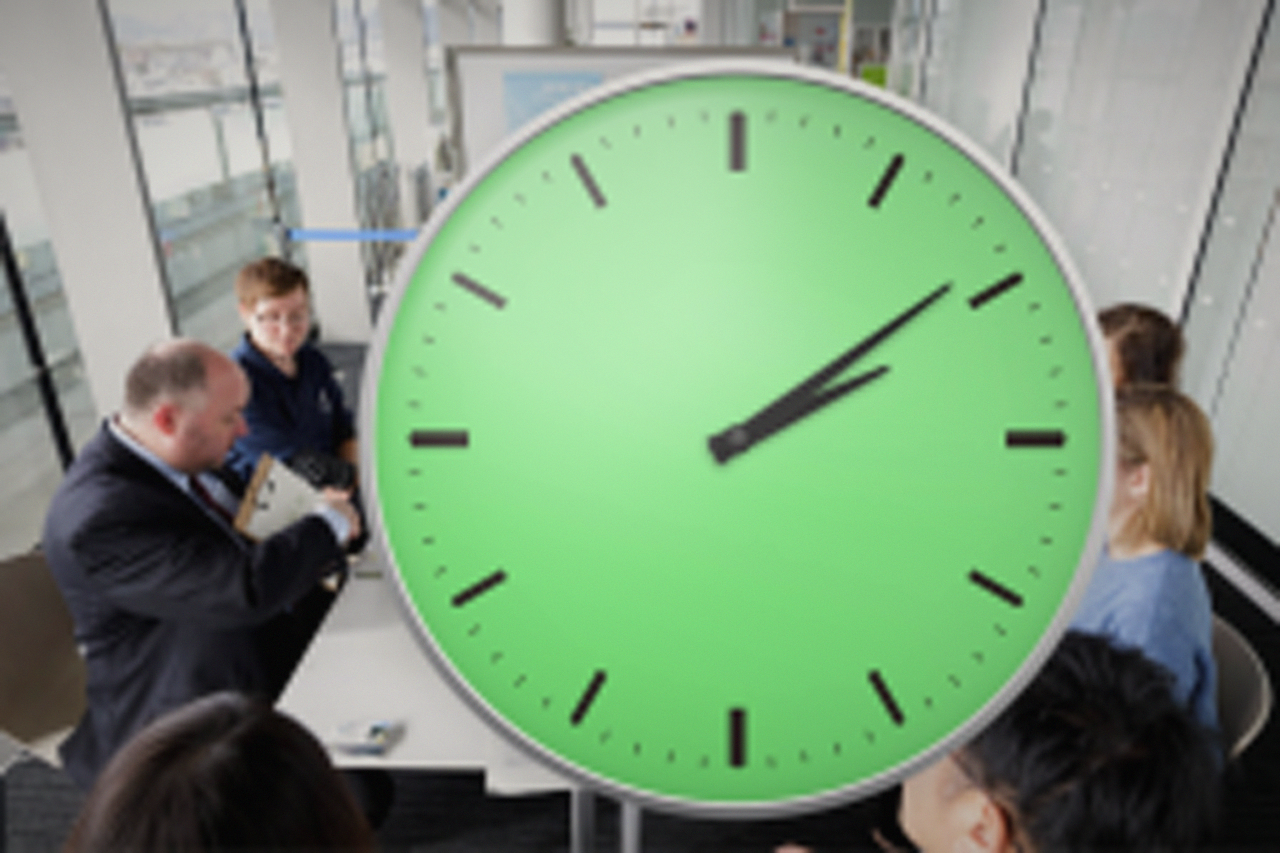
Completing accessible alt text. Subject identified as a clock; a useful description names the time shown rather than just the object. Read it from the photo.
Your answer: 2:09
